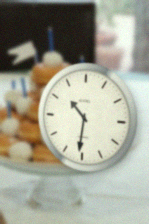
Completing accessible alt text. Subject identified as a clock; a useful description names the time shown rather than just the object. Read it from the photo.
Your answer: 10:31
